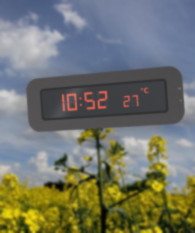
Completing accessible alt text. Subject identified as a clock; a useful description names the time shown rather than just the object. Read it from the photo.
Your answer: 10:52
